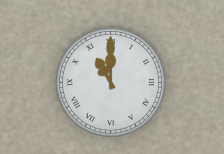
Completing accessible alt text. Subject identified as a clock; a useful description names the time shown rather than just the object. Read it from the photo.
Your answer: 11:00
